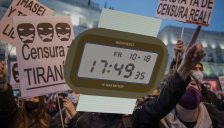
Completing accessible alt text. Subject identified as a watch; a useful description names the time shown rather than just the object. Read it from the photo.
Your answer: 17:49:35
